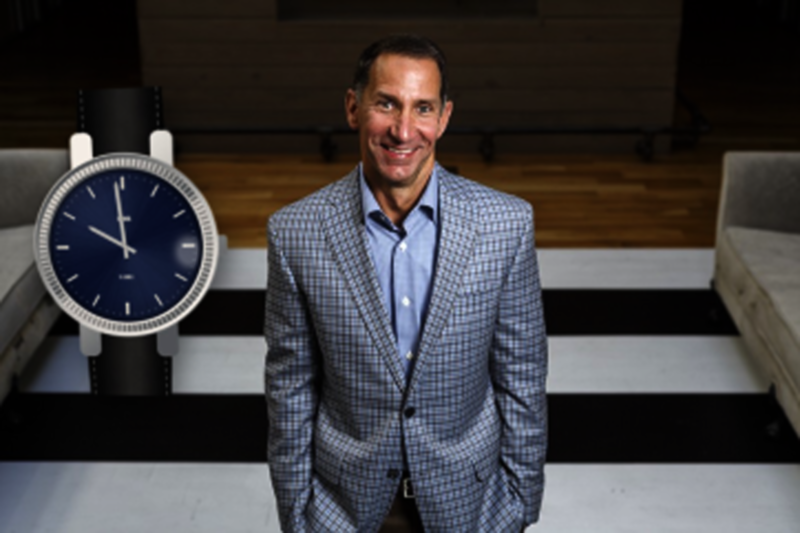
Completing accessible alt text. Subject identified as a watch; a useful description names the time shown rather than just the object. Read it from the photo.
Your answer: 9:59
